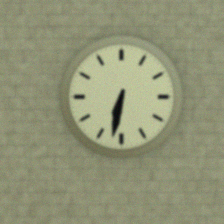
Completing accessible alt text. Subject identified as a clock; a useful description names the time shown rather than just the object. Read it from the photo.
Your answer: 6:32
